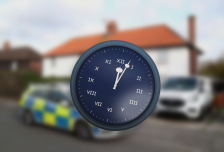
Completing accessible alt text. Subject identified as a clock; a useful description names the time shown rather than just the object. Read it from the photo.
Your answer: 12:03
